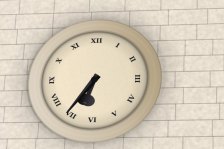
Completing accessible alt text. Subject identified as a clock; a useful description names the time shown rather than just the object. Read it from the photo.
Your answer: 6:36
